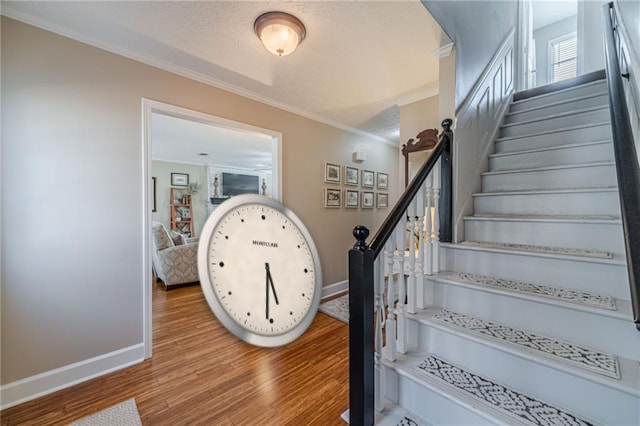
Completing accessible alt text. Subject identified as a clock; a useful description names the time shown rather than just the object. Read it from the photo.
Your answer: 5:31
